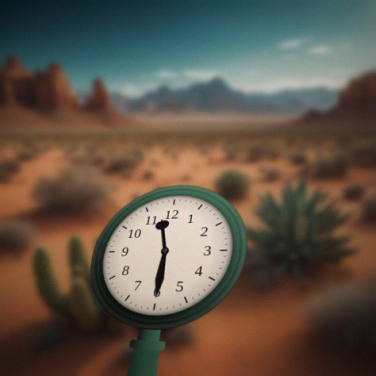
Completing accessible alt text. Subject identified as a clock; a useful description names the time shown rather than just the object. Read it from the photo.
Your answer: 11:30
